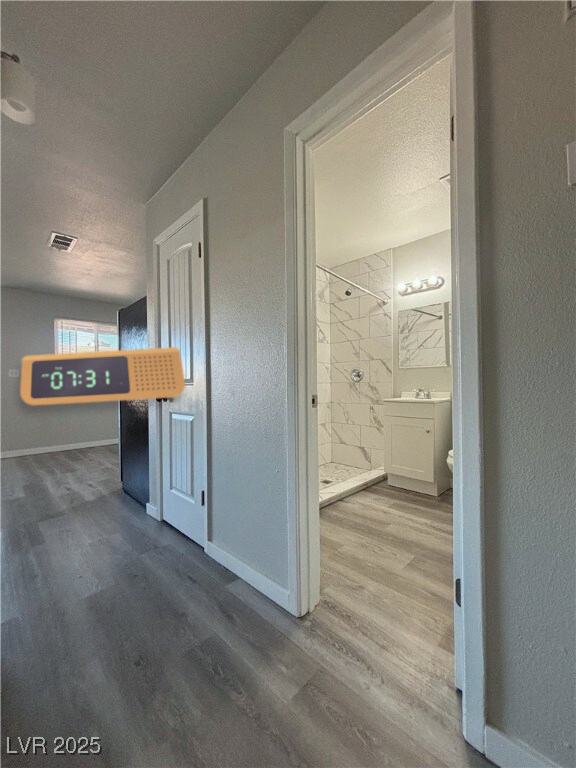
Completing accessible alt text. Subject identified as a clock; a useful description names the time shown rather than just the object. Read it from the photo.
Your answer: 7:31
